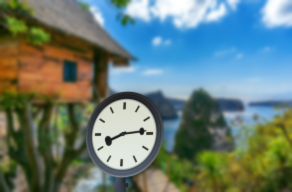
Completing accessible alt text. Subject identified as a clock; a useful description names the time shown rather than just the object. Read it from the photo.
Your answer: 8:14
